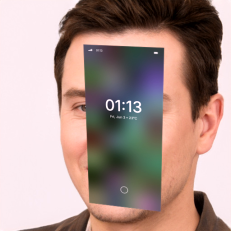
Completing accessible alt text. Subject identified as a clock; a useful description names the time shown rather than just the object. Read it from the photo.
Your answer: 1:13
